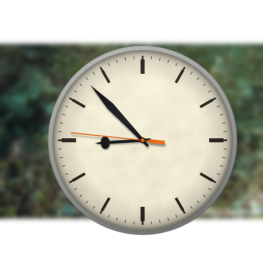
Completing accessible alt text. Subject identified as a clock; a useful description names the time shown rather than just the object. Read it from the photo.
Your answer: 8:52:46
